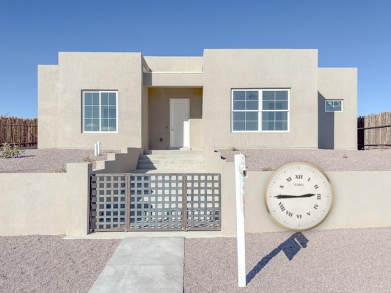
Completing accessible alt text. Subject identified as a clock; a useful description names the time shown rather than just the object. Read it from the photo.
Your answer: 2:45
